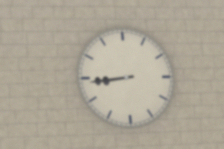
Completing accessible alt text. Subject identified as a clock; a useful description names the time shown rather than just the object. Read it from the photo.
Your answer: 8:44
